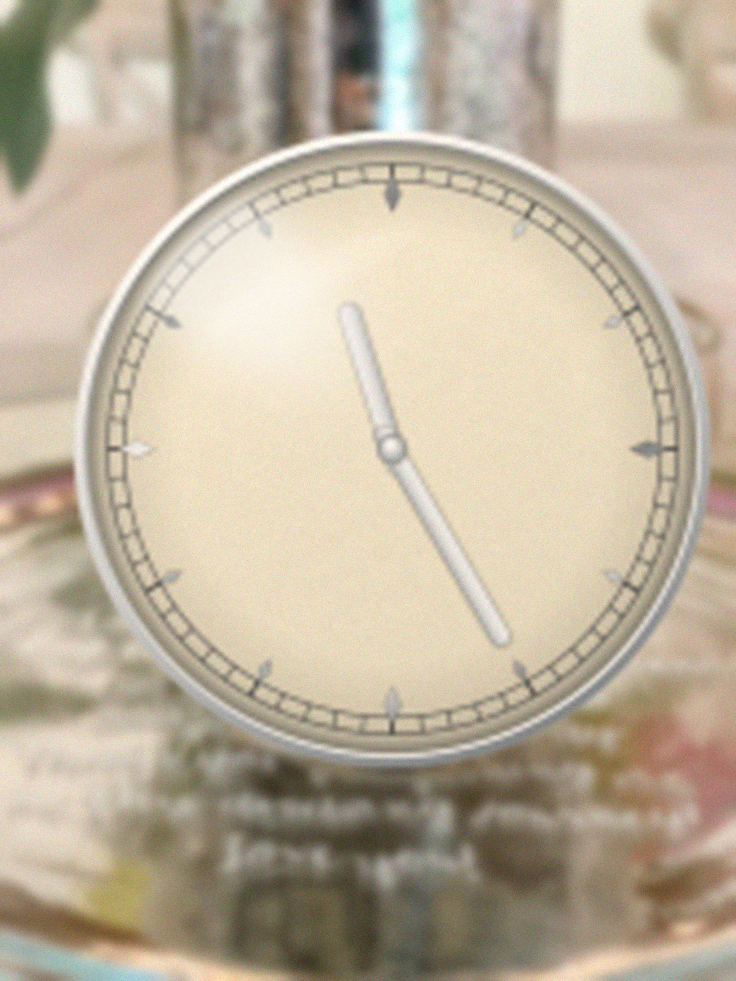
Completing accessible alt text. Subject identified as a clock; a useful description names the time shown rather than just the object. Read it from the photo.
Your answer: 11:25
